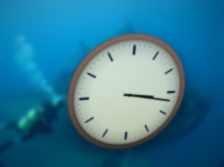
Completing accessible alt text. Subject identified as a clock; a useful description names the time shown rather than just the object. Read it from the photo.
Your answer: 3:17
